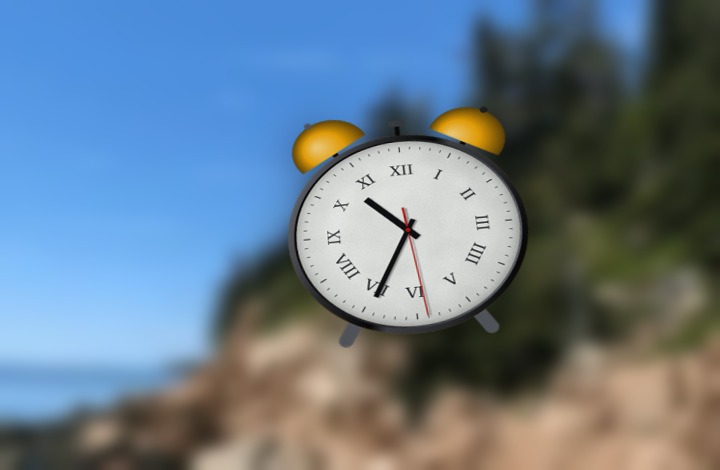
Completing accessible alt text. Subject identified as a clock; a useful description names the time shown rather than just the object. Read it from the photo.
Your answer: 10:34:29
